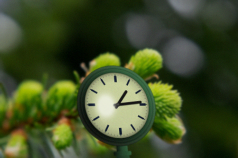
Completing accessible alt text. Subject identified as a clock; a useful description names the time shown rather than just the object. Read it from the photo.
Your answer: 1:14
